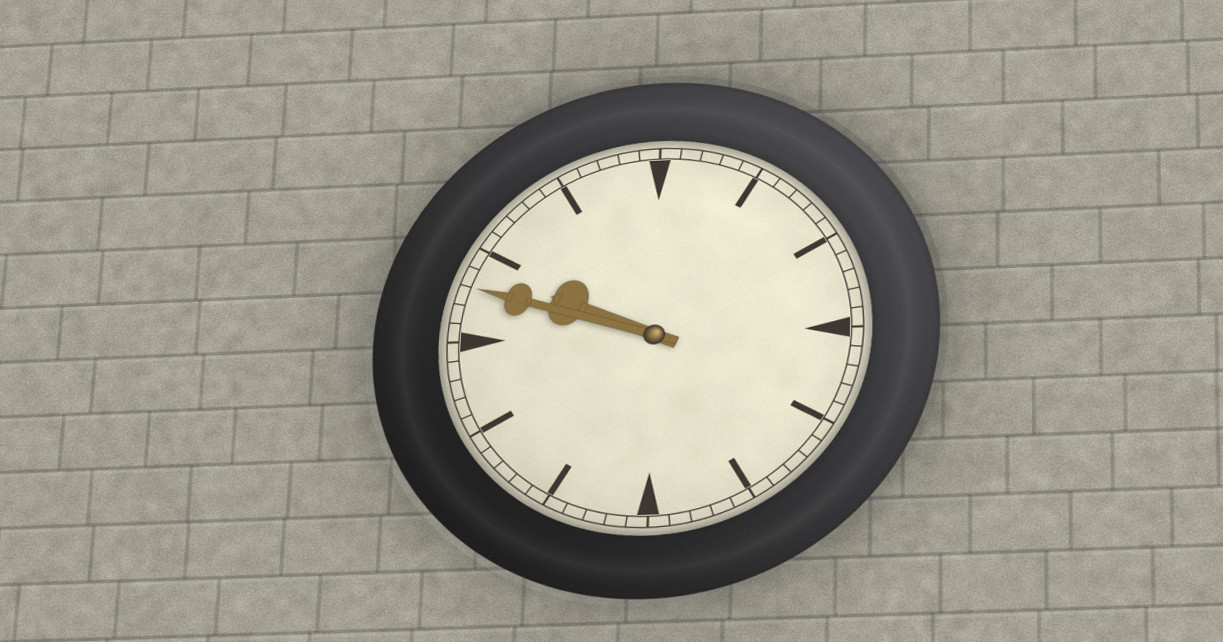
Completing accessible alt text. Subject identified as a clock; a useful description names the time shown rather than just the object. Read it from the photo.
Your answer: 9:48
